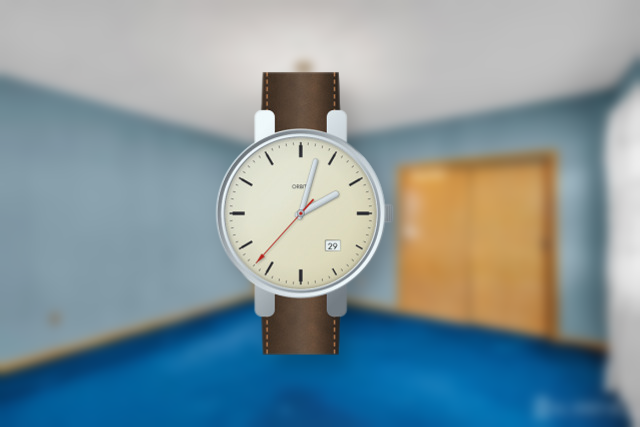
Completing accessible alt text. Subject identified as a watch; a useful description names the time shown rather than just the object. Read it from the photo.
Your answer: 2:02:37
